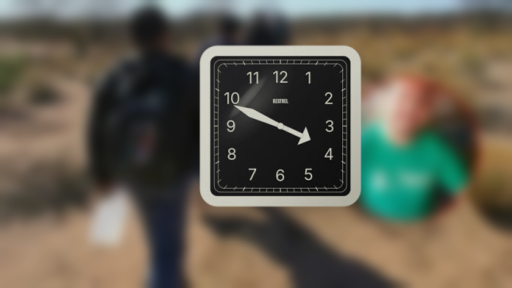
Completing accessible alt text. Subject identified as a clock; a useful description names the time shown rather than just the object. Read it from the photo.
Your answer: 3:49
